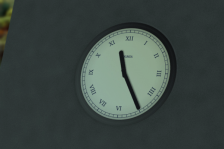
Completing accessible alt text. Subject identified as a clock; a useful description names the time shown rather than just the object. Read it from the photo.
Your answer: 11:25
